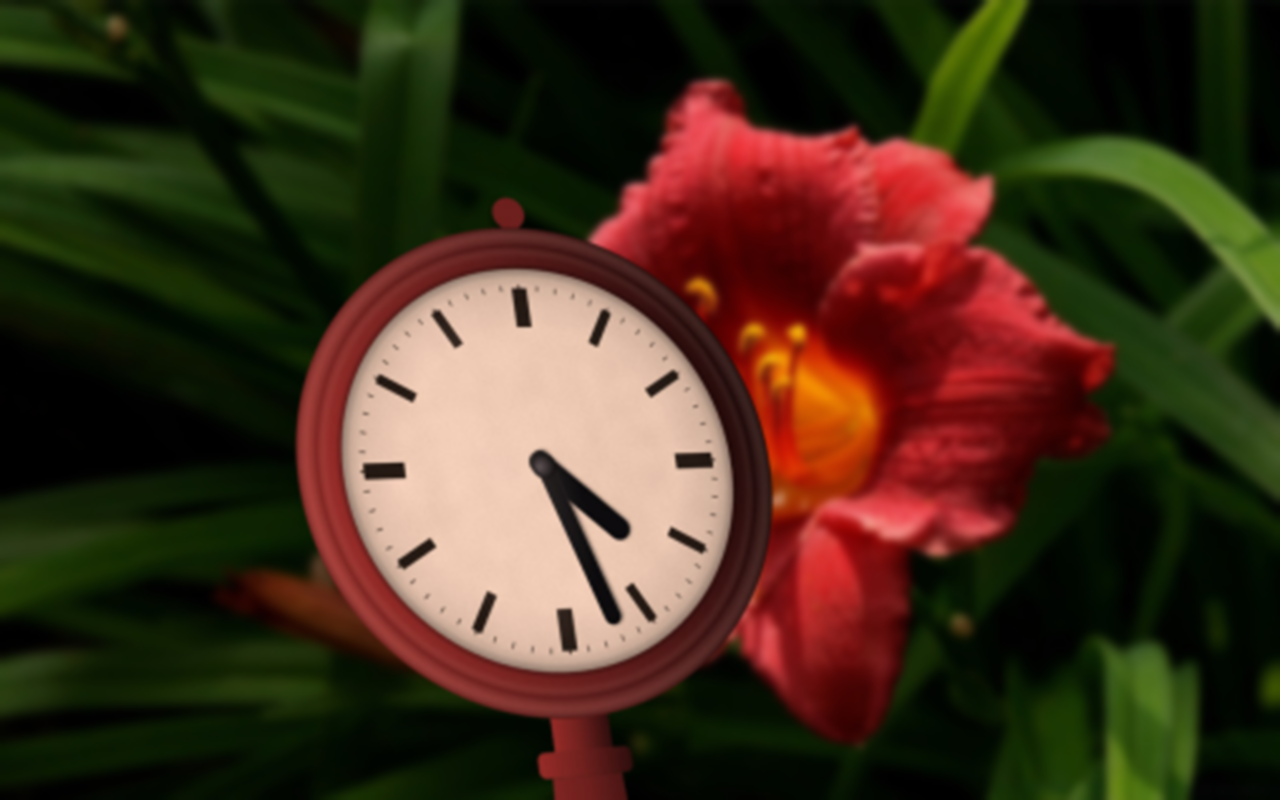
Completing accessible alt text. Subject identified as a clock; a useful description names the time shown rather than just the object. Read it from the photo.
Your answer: 4:27
